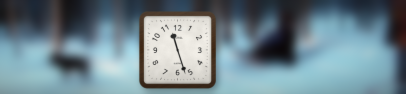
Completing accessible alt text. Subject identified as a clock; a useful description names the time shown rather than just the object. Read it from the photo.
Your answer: 11:27
